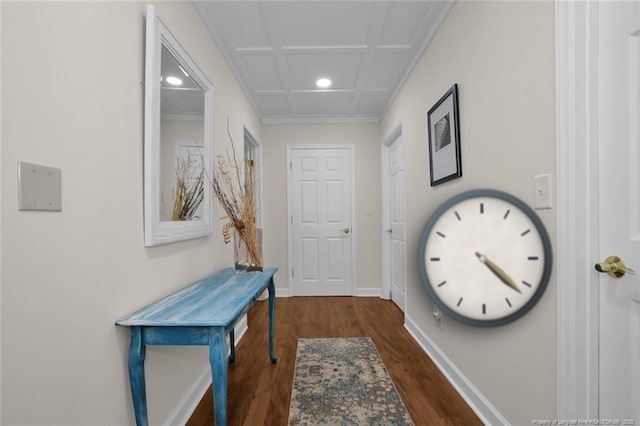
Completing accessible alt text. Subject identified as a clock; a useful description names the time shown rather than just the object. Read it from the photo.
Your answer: 4:22
